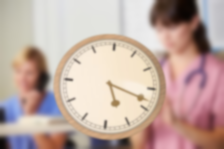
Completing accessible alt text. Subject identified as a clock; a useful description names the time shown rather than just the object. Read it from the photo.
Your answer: 5:18
